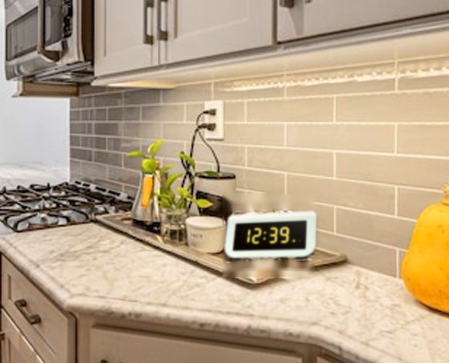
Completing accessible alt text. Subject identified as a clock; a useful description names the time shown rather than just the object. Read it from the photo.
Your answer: 12:39
